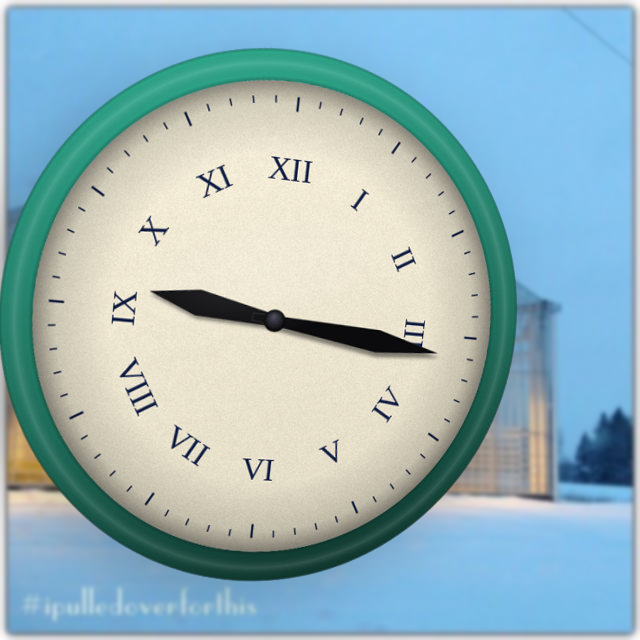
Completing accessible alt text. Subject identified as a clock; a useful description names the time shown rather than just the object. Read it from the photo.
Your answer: 9:16
